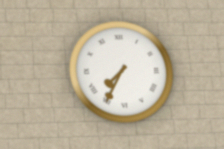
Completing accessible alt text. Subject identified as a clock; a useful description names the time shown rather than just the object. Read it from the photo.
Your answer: 7:35
